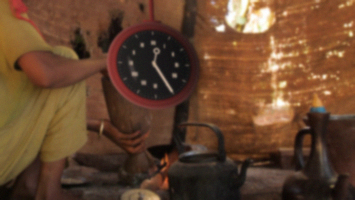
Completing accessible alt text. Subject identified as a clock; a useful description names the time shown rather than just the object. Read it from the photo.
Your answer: 12:25
